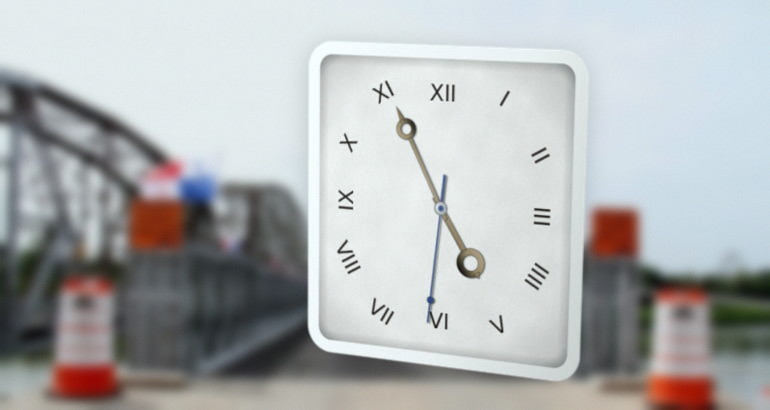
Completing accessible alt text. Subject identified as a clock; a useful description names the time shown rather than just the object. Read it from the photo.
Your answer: 4:55:31
